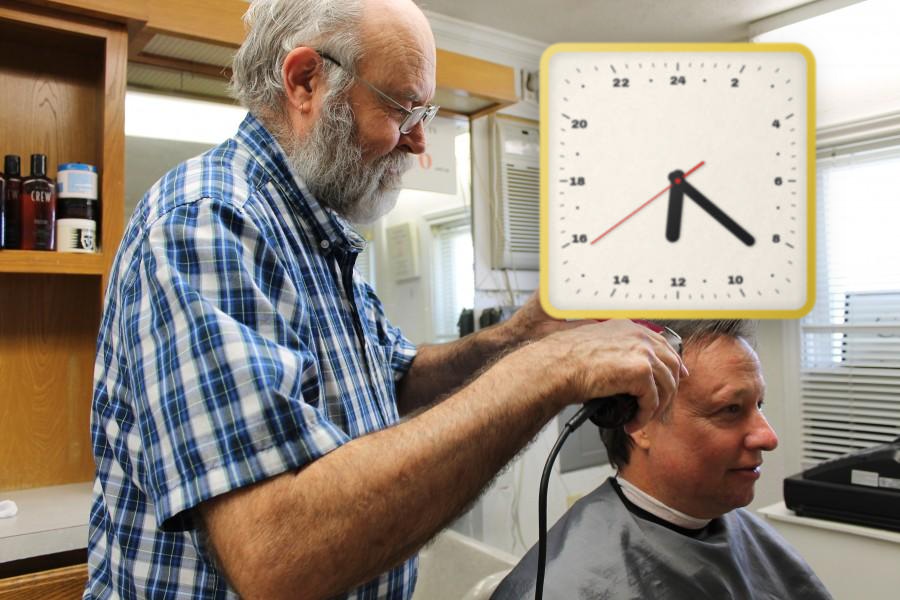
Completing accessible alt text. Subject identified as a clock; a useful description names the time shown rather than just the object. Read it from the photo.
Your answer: 12:21:39
